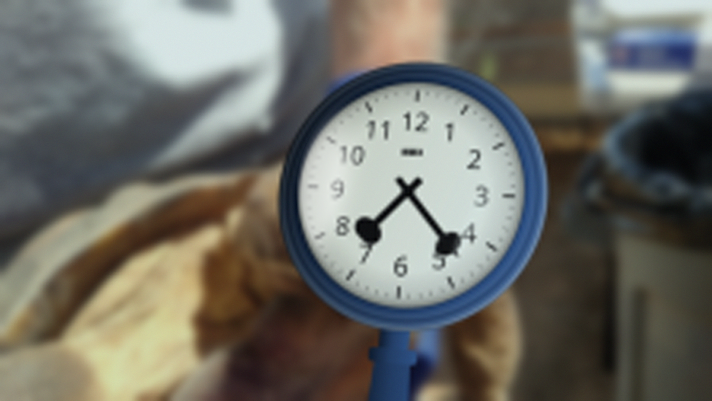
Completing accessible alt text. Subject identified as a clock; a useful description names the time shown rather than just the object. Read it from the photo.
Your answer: 7:23
